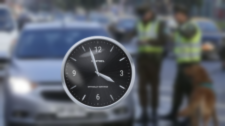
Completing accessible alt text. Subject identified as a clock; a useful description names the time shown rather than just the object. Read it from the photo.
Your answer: 3:57
